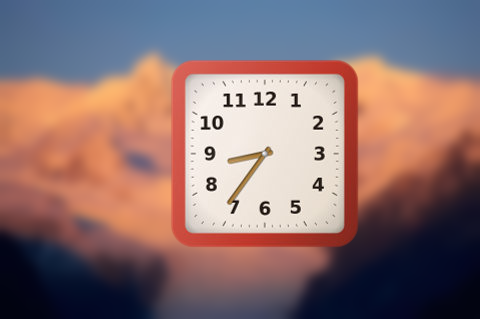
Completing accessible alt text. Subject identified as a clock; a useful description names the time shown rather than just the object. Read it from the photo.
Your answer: 8:36
